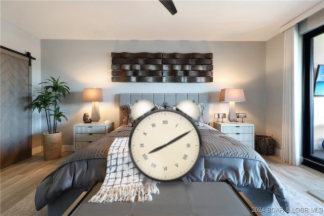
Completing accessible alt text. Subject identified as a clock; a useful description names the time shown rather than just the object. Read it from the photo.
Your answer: 8:10
